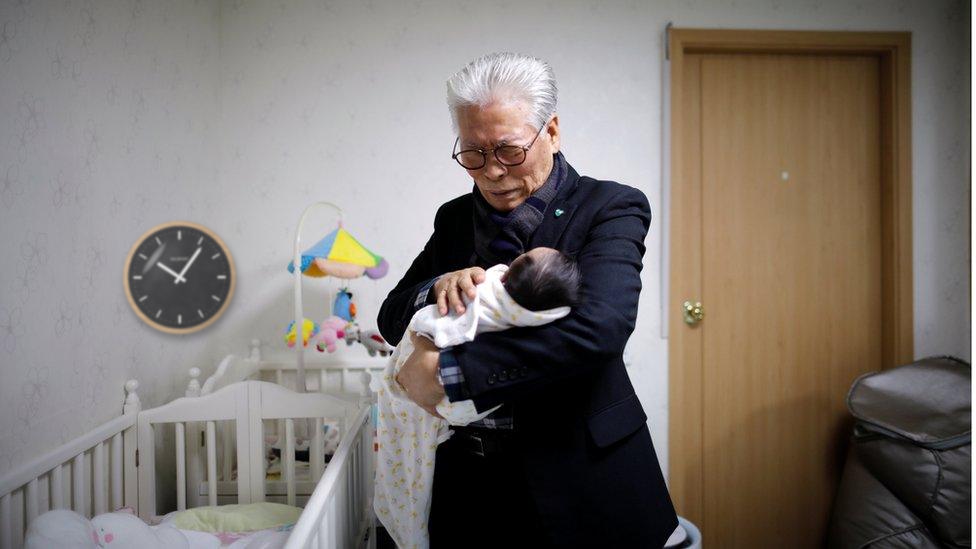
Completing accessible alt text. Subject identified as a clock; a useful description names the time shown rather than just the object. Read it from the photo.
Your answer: 10:06
